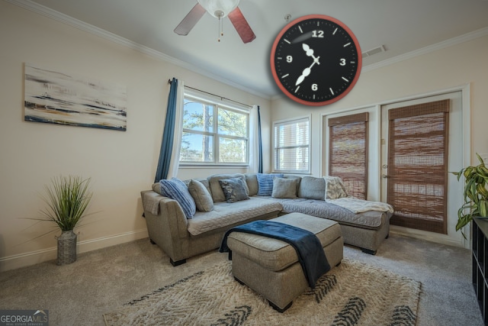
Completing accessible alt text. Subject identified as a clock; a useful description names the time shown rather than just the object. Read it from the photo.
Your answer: 10:36
